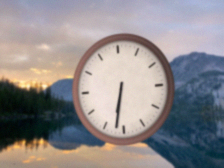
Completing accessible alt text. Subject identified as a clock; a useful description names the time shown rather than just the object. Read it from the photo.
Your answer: 6:32
